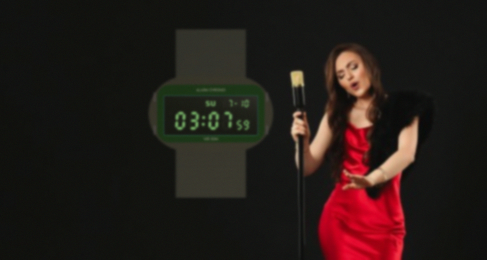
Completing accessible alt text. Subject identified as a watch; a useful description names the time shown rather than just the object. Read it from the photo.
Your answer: 3:07
